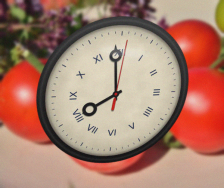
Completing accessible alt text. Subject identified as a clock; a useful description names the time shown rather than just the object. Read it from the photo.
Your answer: 7:59:01
